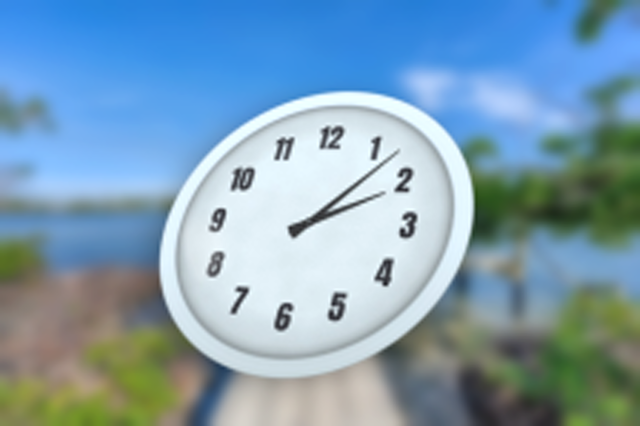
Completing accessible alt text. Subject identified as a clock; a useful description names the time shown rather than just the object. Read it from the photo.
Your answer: 2:07
